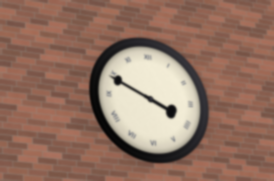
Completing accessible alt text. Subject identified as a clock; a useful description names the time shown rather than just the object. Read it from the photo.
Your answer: 3:49
